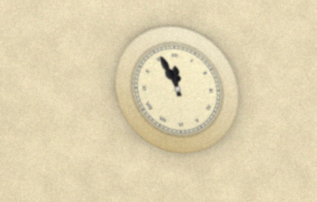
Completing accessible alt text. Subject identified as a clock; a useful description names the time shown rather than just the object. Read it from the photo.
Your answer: 11:56
